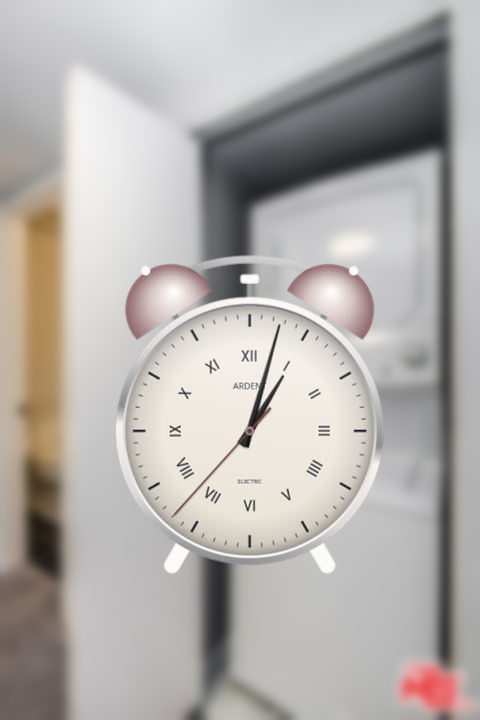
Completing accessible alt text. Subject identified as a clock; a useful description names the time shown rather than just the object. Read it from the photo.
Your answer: 1:02:37
